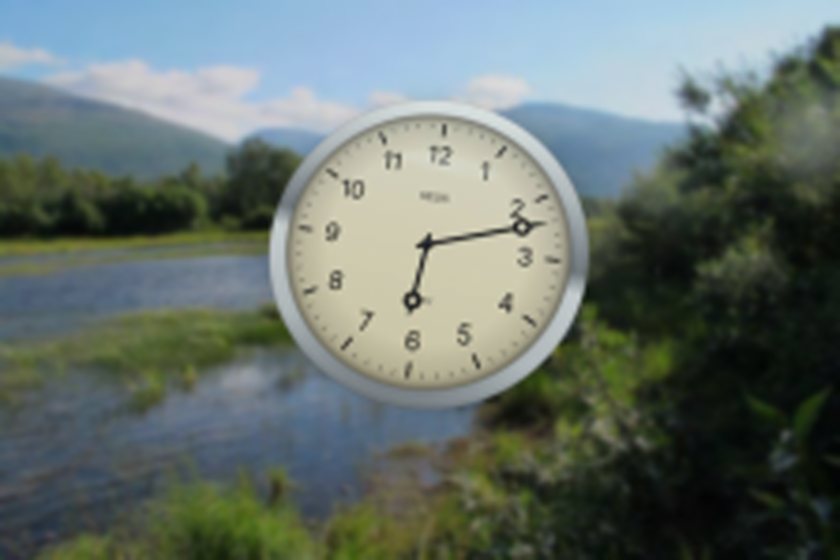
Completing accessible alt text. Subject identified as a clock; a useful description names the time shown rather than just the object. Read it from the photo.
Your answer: 6:12
